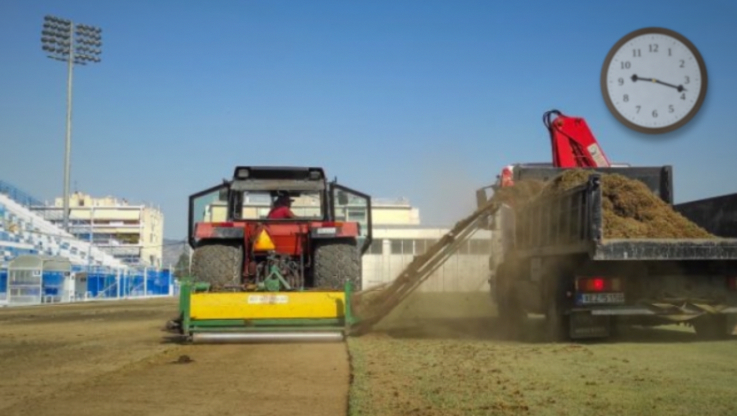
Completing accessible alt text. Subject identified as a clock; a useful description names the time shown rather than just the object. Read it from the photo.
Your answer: 9:18
